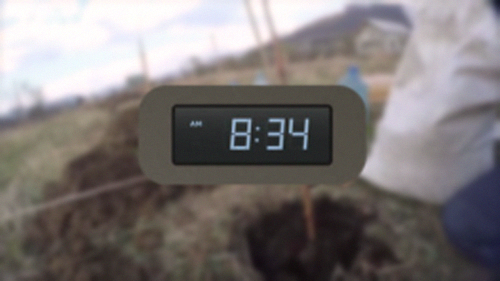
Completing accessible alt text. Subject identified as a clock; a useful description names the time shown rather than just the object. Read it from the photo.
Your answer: 8:34
